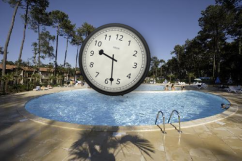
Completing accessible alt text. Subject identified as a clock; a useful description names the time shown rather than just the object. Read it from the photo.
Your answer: 9:28
